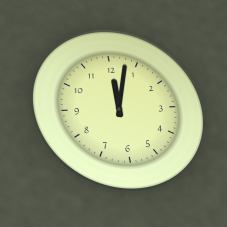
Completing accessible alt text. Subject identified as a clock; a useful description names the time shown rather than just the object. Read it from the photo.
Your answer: 12:03
